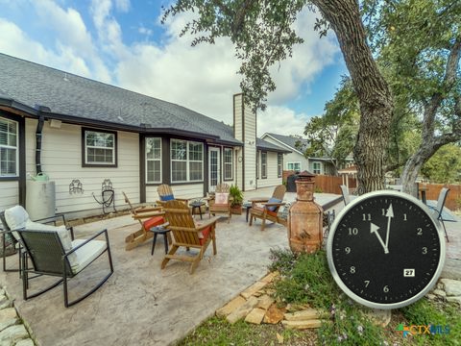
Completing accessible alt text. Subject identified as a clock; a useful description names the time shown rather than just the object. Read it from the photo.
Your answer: 11:01
